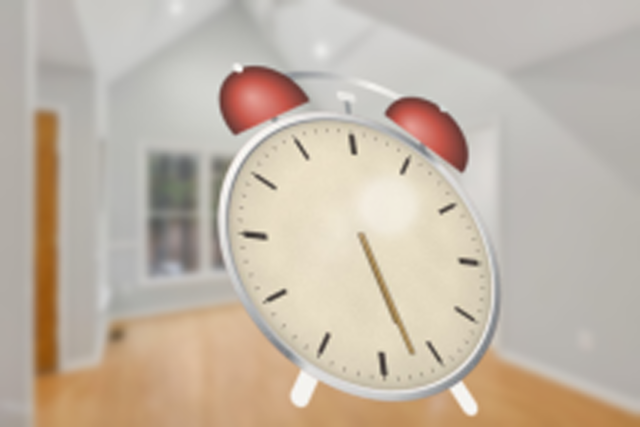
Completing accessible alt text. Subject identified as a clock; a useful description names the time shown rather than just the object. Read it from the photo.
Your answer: 5:27
